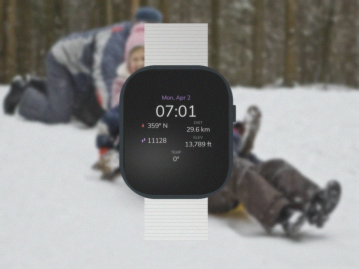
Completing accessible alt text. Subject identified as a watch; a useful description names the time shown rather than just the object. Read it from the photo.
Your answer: 7:01
